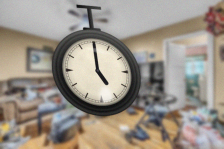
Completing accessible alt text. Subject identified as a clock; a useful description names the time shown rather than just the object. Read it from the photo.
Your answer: 5:00
